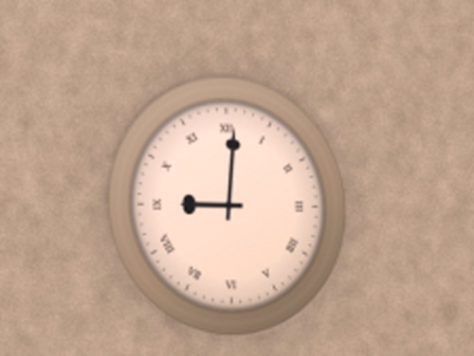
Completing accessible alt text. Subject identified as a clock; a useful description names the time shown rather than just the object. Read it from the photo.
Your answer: 9:01
